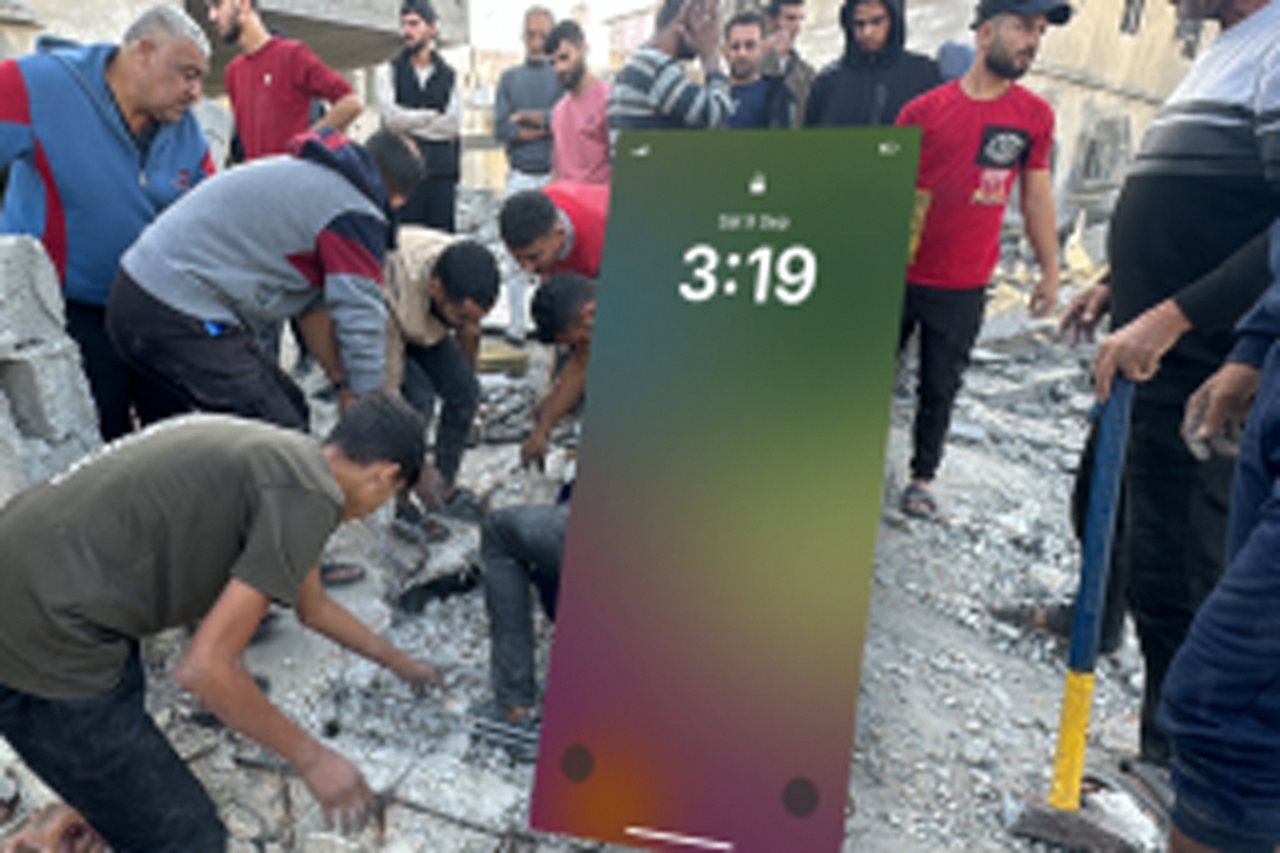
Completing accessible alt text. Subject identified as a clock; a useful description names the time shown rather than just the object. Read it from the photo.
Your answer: 3:19
